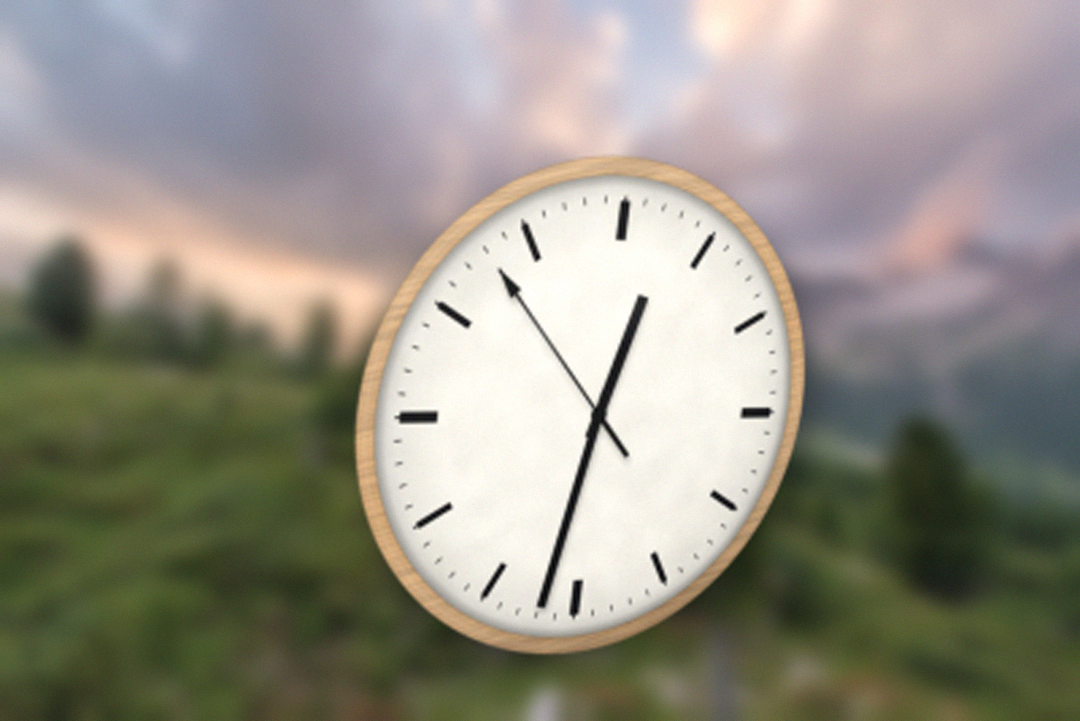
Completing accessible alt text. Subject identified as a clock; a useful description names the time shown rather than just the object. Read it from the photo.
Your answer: 12:31:53
